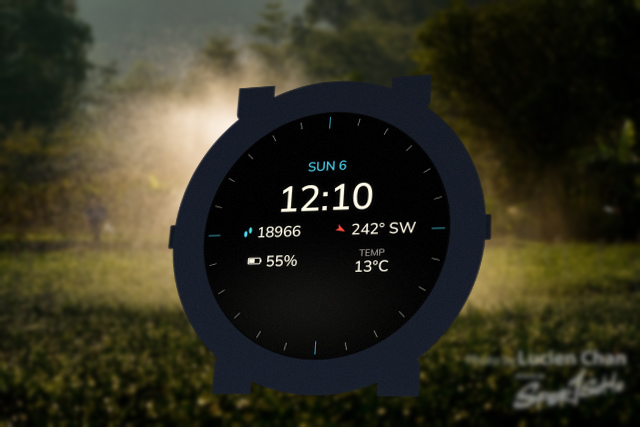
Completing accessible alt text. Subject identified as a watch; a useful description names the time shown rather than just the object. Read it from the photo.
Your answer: 12:10
